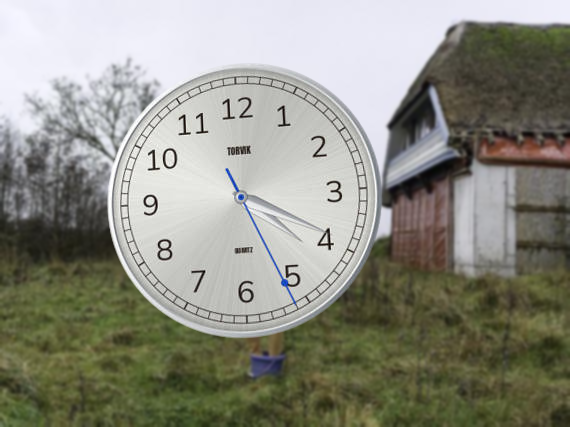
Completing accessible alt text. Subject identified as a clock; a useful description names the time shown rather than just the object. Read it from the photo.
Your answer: 4:19:26
